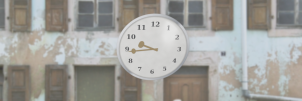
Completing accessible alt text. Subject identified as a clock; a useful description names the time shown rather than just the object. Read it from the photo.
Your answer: 9:44
